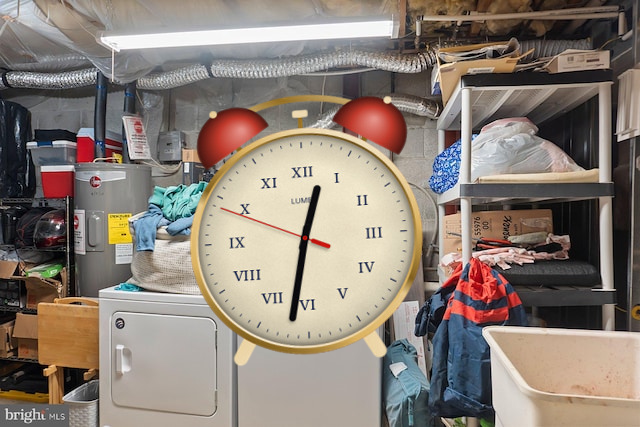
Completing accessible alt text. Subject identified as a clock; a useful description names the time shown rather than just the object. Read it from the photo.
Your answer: 12:31:49
